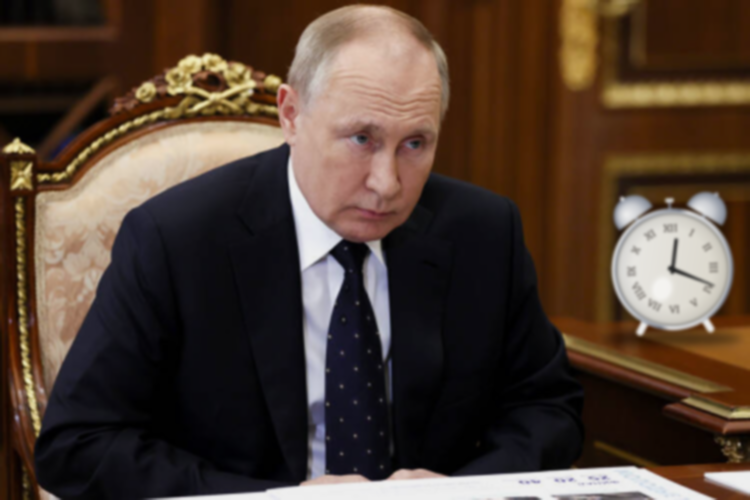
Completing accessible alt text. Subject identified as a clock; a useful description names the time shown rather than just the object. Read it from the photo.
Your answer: 12:19
